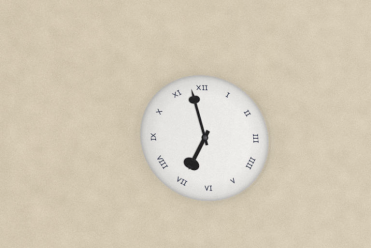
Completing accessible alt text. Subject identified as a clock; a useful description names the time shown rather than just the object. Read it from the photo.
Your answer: 6:58
